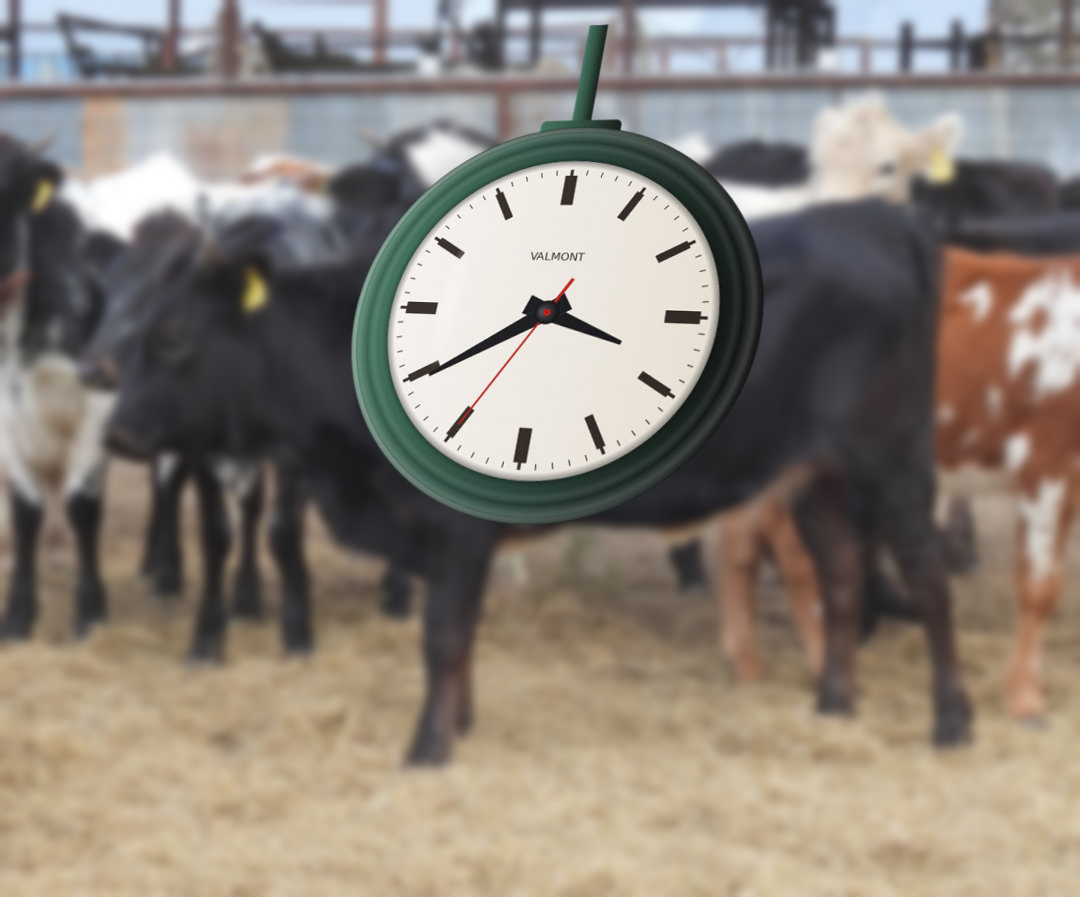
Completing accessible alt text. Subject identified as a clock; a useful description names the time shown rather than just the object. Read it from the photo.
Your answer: 3:39:35
